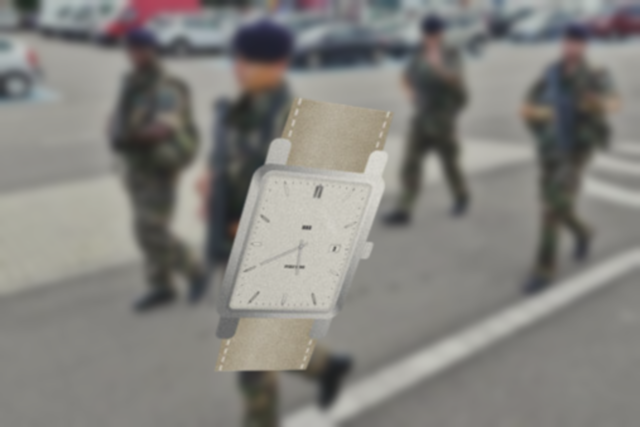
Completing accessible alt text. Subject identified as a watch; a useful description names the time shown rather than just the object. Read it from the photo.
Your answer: 5:40
